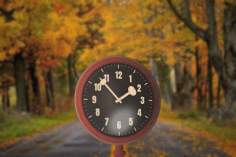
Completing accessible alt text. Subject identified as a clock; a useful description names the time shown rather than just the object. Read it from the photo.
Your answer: 1:53
